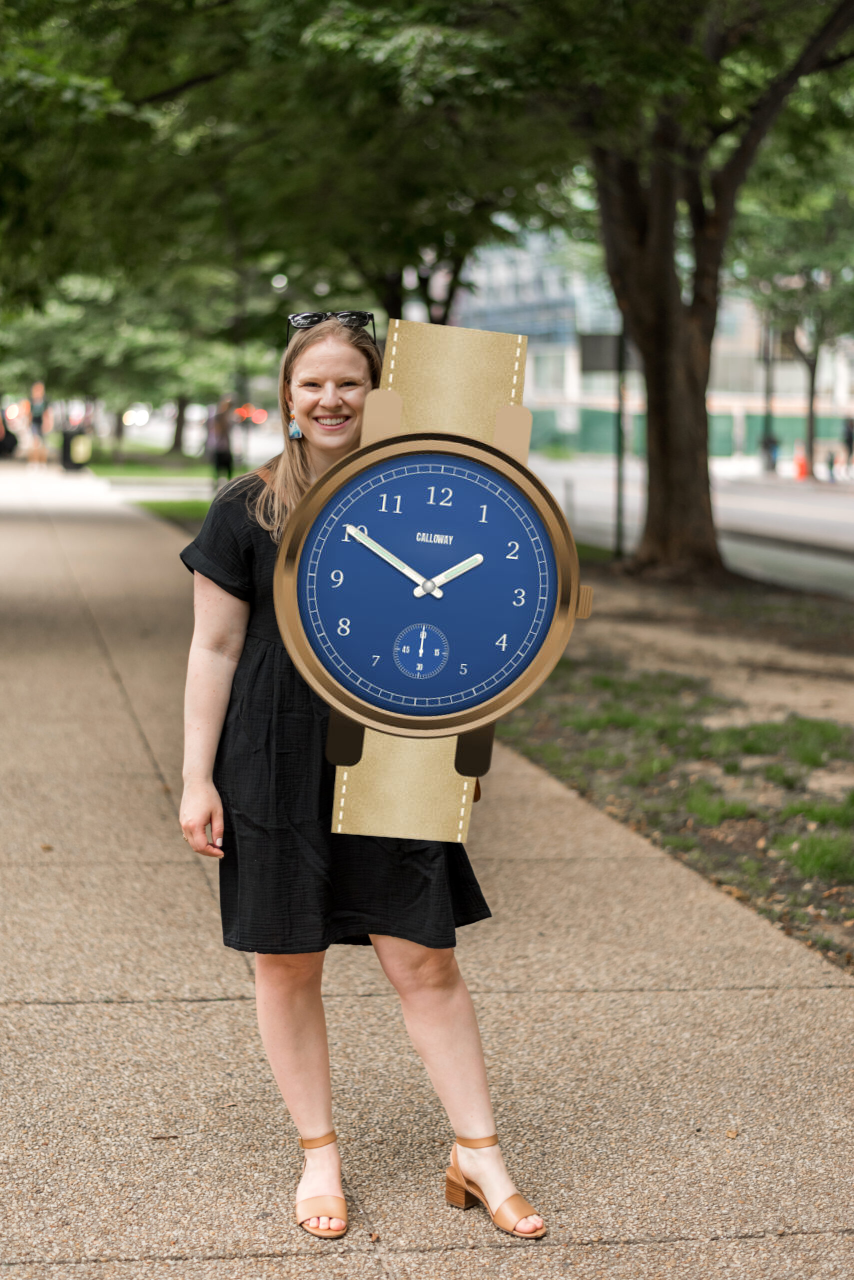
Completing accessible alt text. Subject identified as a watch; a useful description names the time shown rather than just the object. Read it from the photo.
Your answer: 1:50
